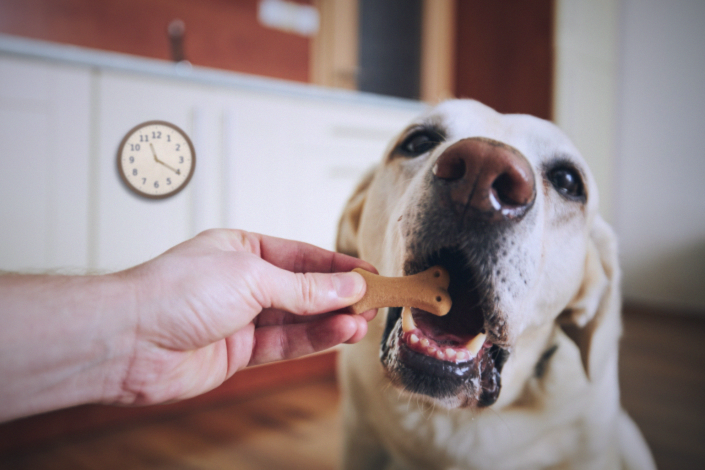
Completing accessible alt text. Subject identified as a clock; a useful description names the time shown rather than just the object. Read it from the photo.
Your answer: 11:20
